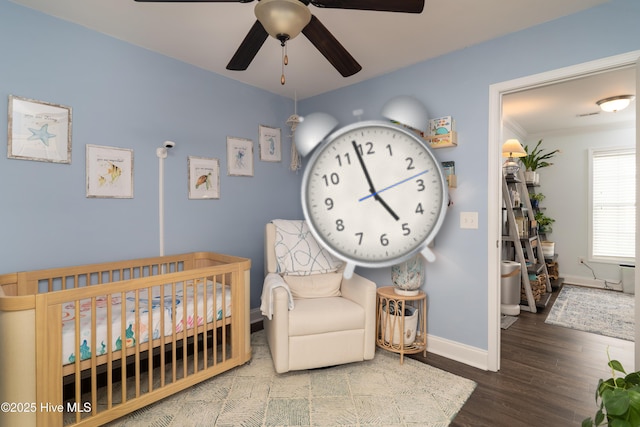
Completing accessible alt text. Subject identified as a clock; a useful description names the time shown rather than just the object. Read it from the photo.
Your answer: 4:58:13
